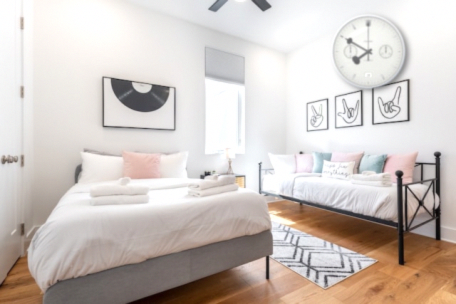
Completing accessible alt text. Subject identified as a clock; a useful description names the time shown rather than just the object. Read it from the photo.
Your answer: 7:50
